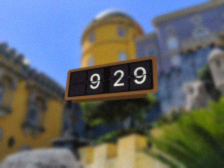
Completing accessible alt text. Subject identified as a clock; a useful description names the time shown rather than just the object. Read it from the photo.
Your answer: 9:29
